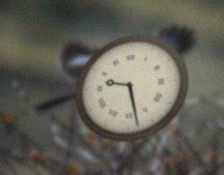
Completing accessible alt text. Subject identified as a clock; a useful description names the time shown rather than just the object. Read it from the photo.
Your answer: 9:28
